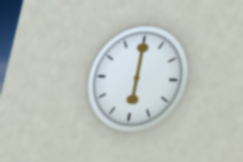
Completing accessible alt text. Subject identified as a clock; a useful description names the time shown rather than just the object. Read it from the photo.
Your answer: 6:00
